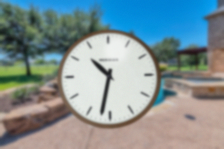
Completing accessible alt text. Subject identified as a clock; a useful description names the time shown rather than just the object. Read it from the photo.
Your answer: 10:32
